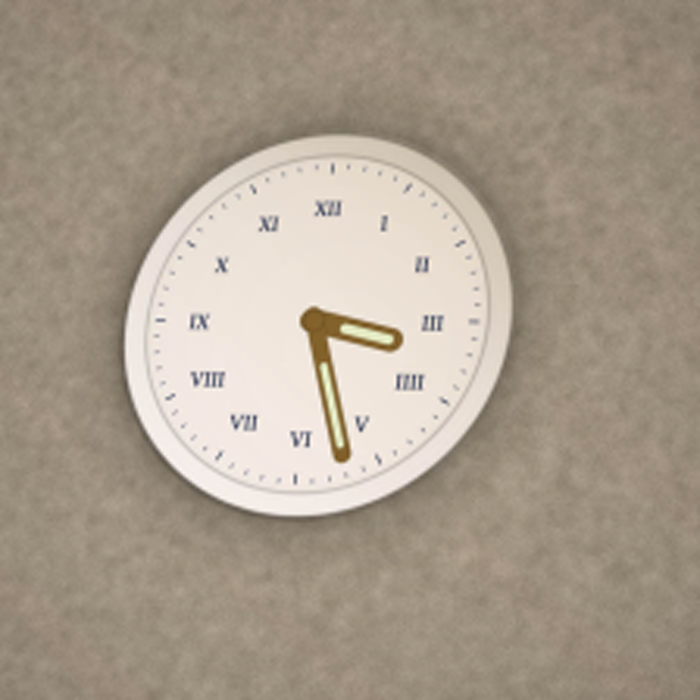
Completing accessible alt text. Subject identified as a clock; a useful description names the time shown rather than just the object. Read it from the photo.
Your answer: 3:27
